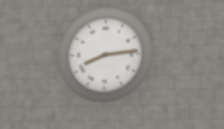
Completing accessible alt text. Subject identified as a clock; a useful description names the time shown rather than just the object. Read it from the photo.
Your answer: 8:14
